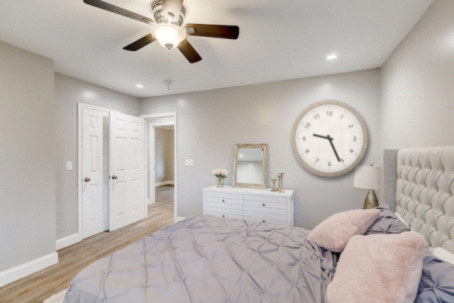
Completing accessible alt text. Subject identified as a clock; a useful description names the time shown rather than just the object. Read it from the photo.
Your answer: 9:26
